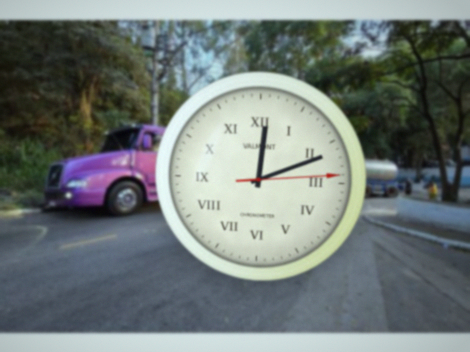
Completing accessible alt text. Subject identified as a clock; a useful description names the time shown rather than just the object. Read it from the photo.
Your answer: 12:11:14
